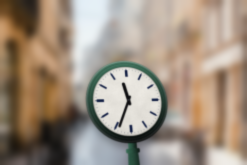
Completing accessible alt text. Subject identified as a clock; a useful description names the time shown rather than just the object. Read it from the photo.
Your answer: 11:34
